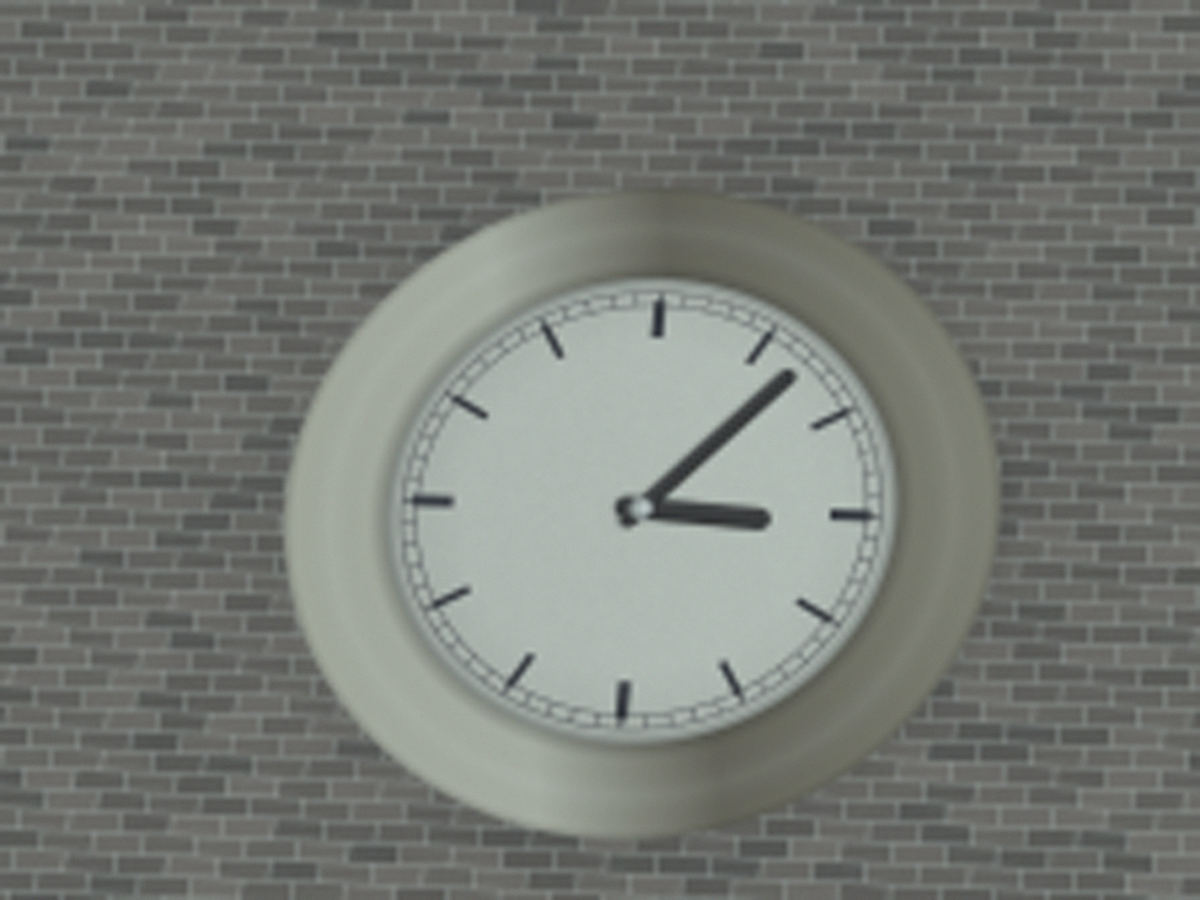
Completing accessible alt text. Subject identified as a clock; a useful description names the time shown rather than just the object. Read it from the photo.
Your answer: 3:07
